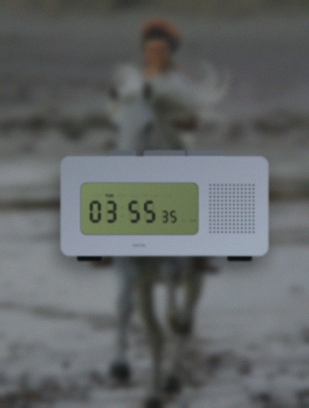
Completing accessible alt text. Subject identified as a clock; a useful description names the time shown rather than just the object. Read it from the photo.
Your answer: 3:55:35
